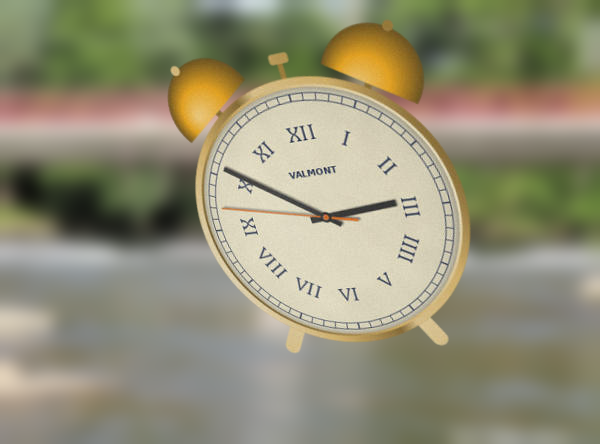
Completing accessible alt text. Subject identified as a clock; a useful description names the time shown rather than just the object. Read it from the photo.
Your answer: 2:50:47
